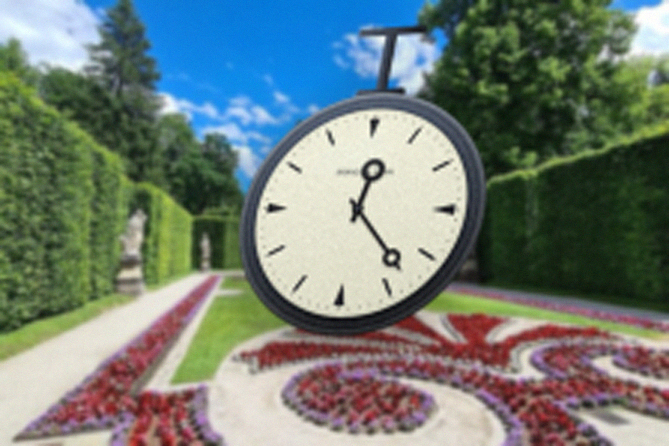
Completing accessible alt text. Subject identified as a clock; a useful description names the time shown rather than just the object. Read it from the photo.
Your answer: 12:23
